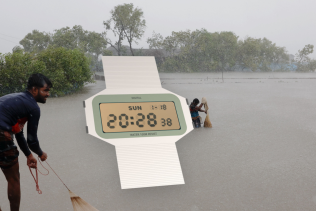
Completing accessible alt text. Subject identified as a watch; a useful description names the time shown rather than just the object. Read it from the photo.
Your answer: 20:28:38
